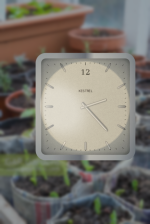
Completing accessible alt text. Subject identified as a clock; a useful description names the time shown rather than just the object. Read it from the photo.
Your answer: 2:23
